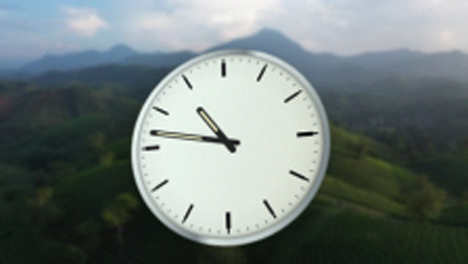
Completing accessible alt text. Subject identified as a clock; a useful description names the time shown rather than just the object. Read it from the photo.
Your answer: 10:47
